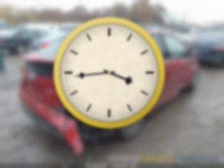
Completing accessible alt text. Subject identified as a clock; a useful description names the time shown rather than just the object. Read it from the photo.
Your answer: 3:44
